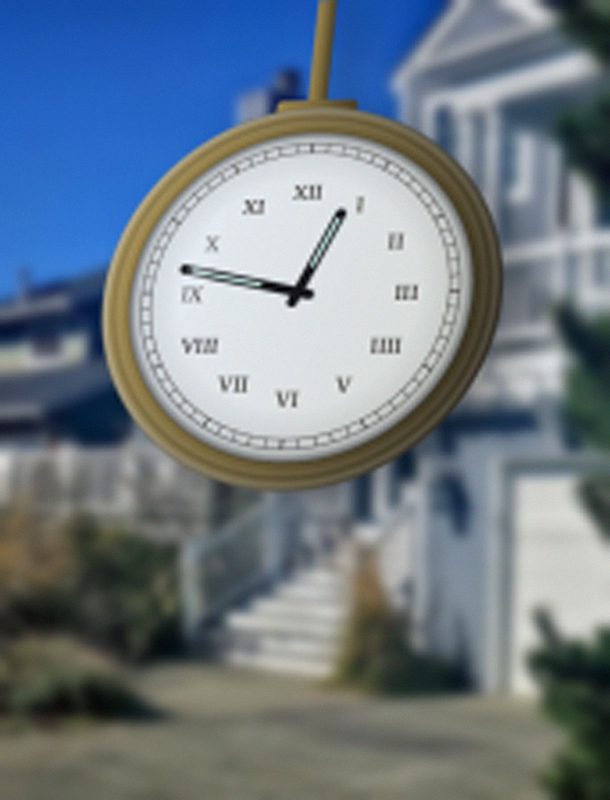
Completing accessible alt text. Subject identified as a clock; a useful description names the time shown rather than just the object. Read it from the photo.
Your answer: 12:47
